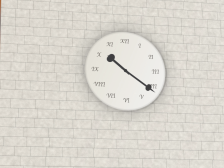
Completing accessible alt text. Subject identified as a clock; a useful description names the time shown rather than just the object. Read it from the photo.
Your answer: 10:21
